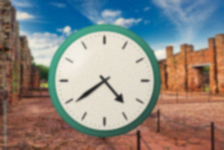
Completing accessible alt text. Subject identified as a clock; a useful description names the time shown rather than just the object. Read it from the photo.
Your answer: 4:39
